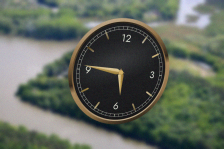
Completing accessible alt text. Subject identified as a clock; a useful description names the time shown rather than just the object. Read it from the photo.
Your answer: 5:46
